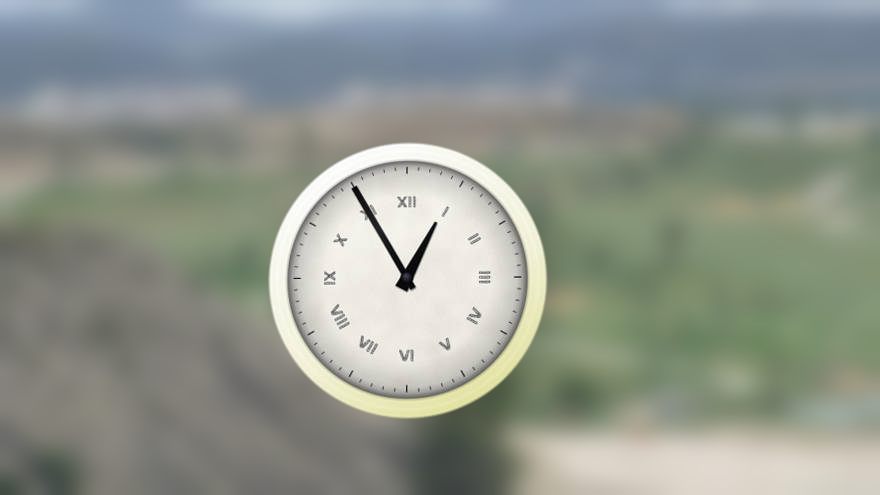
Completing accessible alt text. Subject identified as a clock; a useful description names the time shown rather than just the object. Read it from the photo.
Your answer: 12:55
